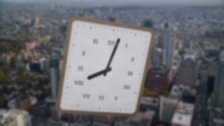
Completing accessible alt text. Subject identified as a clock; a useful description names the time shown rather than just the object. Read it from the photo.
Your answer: 8:02
